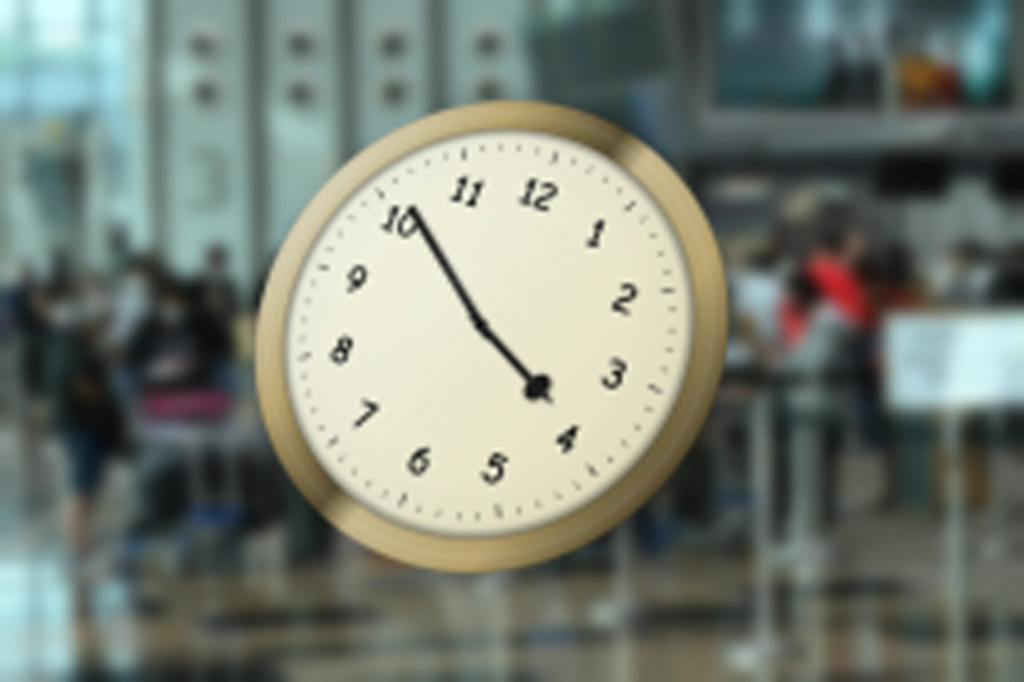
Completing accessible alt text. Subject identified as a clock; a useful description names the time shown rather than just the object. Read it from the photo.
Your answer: 3:51
